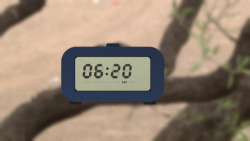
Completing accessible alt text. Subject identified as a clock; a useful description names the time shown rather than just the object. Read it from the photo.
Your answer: 6:20
